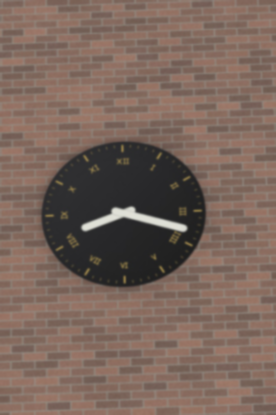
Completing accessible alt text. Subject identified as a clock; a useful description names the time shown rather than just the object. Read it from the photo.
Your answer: 8:18
